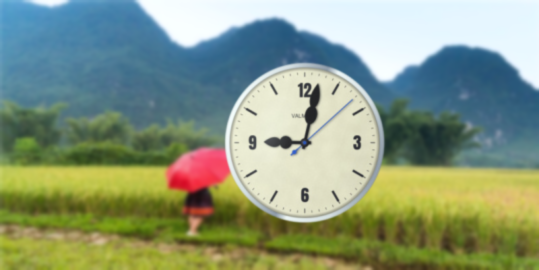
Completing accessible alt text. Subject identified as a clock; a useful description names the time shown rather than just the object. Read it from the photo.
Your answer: 9:02:08
